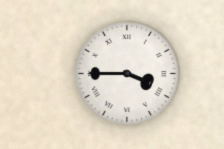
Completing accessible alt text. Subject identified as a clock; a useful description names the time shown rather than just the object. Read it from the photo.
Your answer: 3:45
